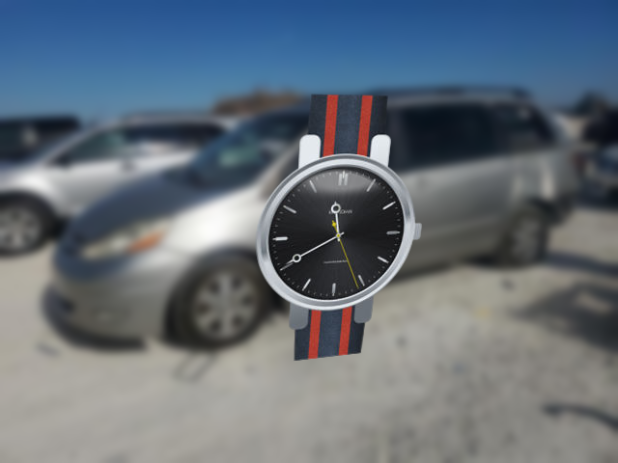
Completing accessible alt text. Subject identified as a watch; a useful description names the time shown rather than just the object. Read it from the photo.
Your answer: 11:40:26
